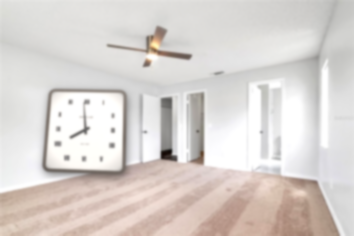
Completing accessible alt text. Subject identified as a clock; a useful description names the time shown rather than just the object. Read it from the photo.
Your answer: 7:59
